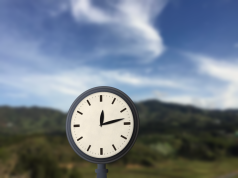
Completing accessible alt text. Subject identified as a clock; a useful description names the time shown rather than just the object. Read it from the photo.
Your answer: 12:13
